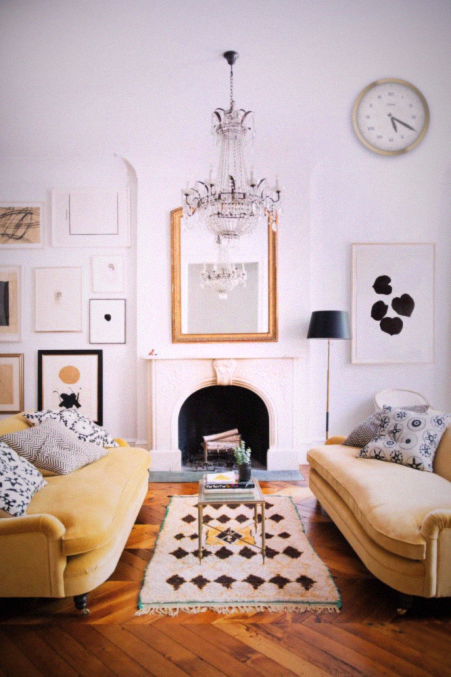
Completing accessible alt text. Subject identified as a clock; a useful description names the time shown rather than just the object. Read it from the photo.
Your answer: 5:20
